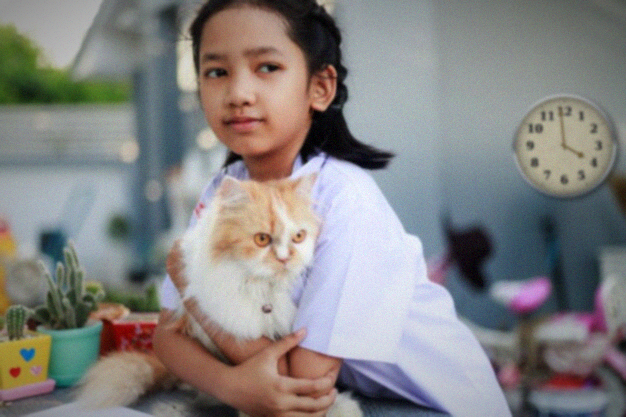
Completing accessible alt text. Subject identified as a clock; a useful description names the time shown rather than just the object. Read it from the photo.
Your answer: 3:59
